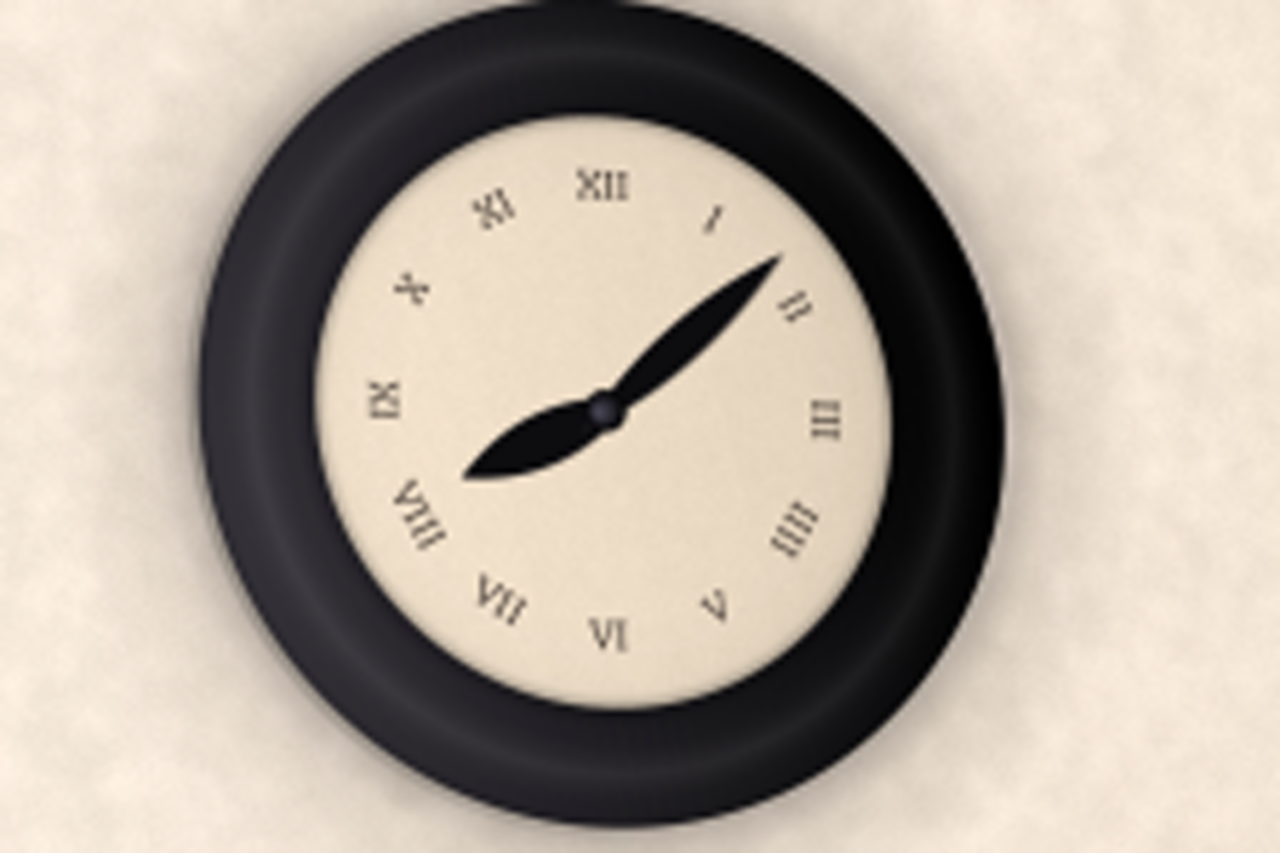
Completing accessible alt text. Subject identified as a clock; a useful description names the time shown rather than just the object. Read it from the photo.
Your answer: 8:08
